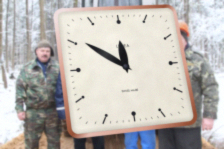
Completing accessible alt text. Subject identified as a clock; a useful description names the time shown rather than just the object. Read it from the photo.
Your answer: 11:51
